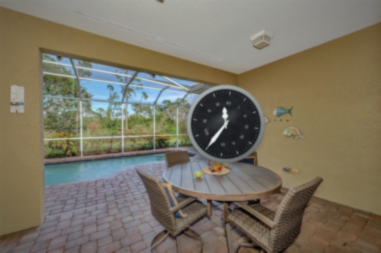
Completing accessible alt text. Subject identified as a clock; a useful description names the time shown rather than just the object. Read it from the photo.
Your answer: 11:35
